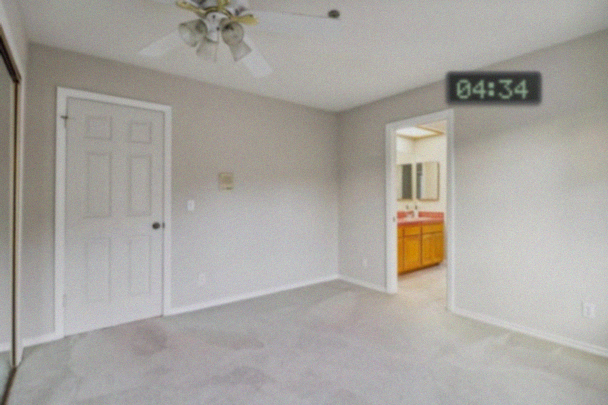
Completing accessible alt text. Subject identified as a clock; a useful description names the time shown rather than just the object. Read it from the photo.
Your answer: 4:34
